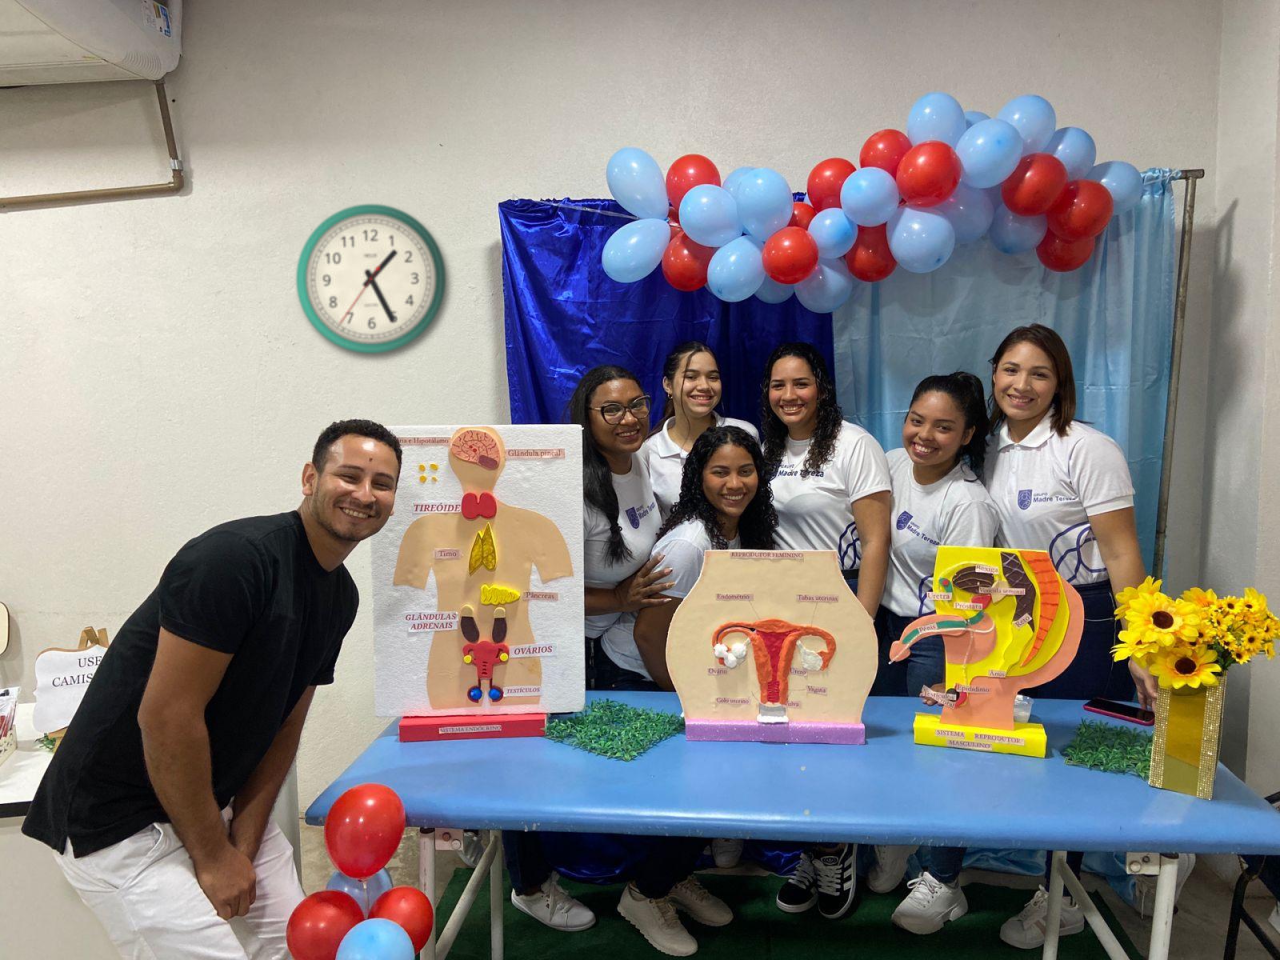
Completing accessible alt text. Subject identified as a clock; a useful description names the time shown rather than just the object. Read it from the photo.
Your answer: 1:25:36
